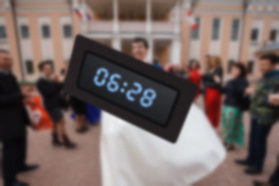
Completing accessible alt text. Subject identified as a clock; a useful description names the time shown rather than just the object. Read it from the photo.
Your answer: 6:28
